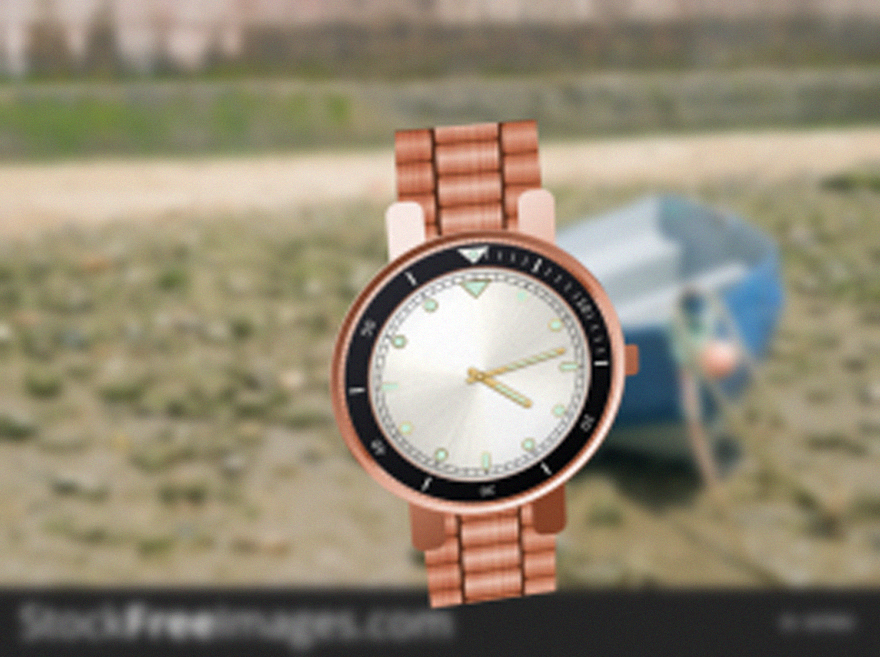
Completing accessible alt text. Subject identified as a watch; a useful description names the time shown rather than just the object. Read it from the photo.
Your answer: 4:13
